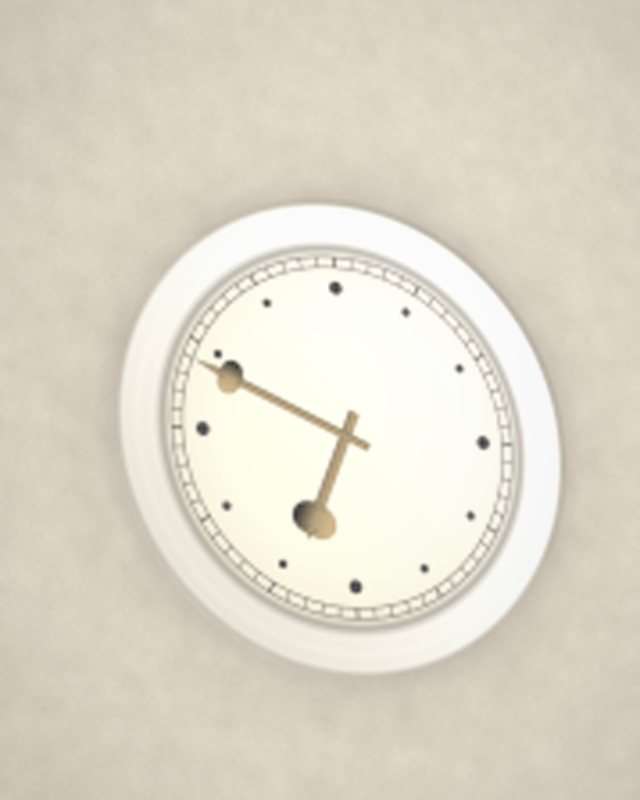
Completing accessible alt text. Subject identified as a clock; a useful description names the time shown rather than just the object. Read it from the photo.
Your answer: 6:49
